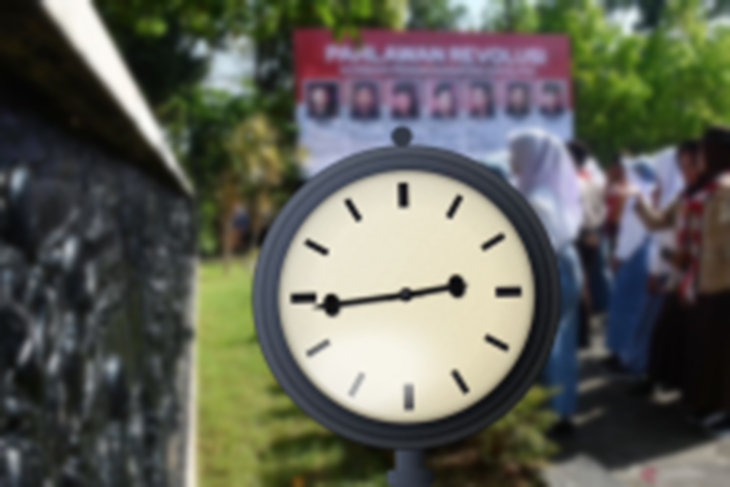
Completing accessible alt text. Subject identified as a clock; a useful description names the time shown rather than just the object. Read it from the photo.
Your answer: 2:44
